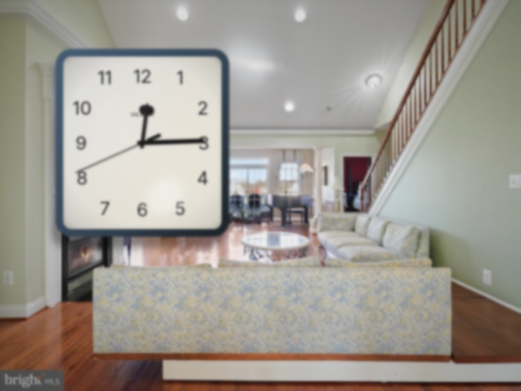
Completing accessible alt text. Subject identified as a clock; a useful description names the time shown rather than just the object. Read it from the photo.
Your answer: 12:14:41
